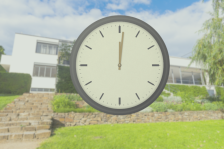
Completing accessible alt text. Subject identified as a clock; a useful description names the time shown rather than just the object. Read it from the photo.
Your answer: 12:01
